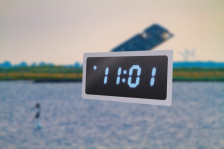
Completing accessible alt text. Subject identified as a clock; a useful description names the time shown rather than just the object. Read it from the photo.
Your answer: 11:01
